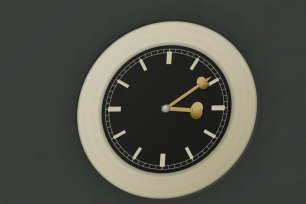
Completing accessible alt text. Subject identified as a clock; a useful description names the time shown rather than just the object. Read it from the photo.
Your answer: 3:09
